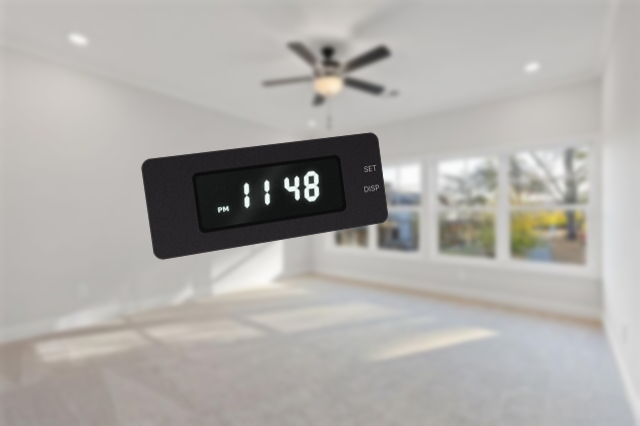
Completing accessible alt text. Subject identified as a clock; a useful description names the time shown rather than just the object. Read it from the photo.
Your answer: 11:48
